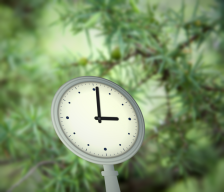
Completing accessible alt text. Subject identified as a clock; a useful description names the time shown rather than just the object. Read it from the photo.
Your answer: 3:01
